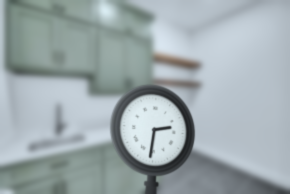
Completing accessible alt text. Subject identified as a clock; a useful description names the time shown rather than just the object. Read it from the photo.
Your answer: 2:31
